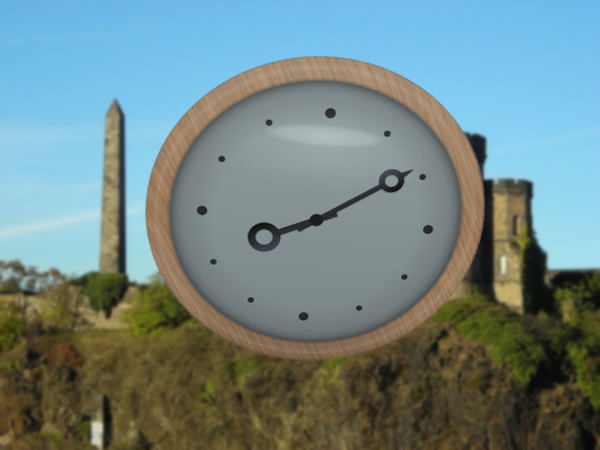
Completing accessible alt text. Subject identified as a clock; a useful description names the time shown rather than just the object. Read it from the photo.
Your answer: 8:09
